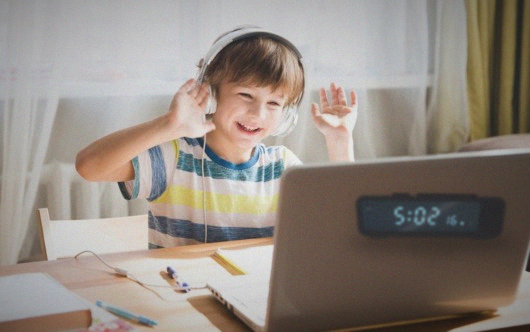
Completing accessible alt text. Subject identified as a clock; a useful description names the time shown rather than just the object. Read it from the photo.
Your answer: 5:02
